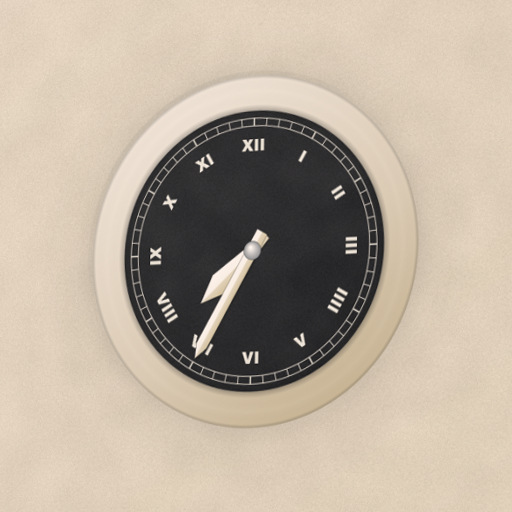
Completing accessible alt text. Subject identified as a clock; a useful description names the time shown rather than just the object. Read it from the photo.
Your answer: 7:35
